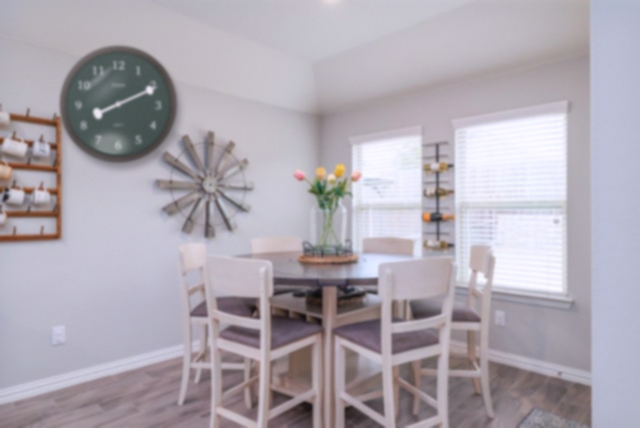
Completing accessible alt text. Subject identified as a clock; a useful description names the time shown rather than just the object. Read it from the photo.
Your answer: 8:11
